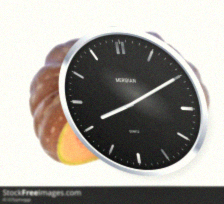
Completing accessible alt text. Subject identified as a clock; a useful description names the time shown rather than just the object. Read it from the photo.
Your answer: 8:10
